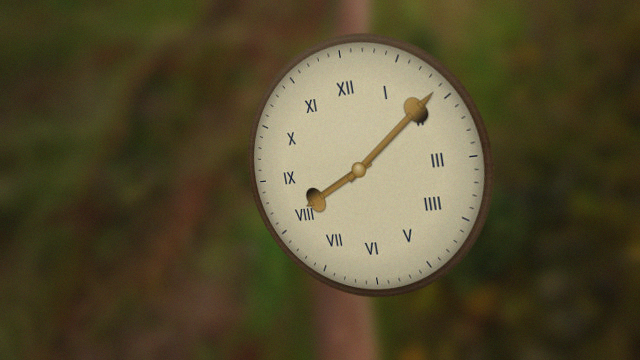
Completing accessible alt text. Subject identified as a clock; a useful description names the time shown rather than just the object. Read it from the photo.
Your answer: 8:09
